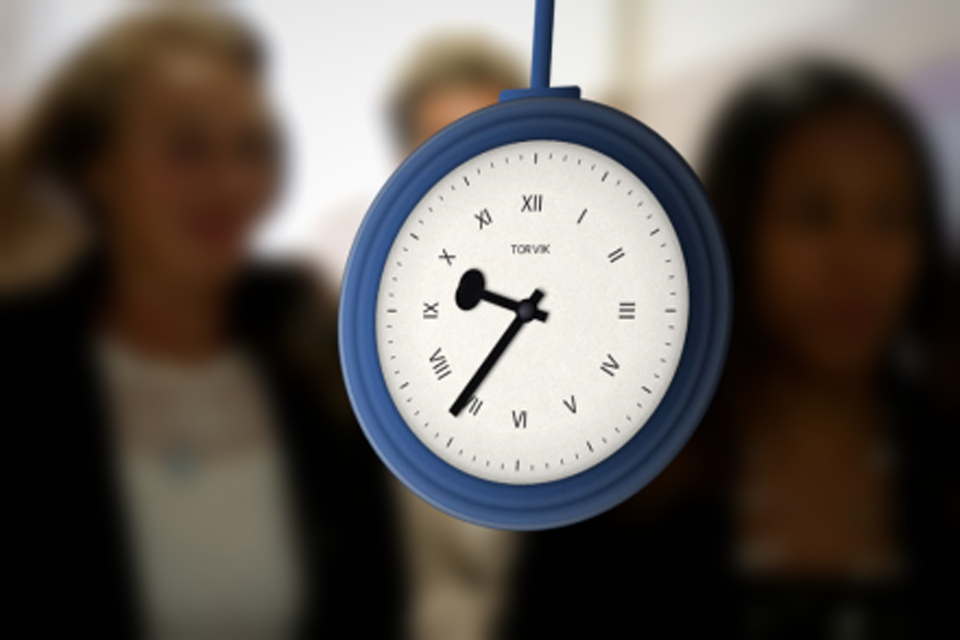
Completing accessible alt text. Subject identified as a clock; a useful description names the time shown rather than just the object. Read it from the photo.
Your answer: 9:36
